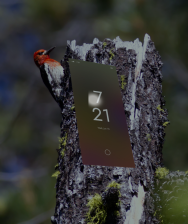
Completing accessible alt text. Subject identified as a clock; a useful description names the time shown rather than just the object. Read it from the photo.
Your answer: 7:21
